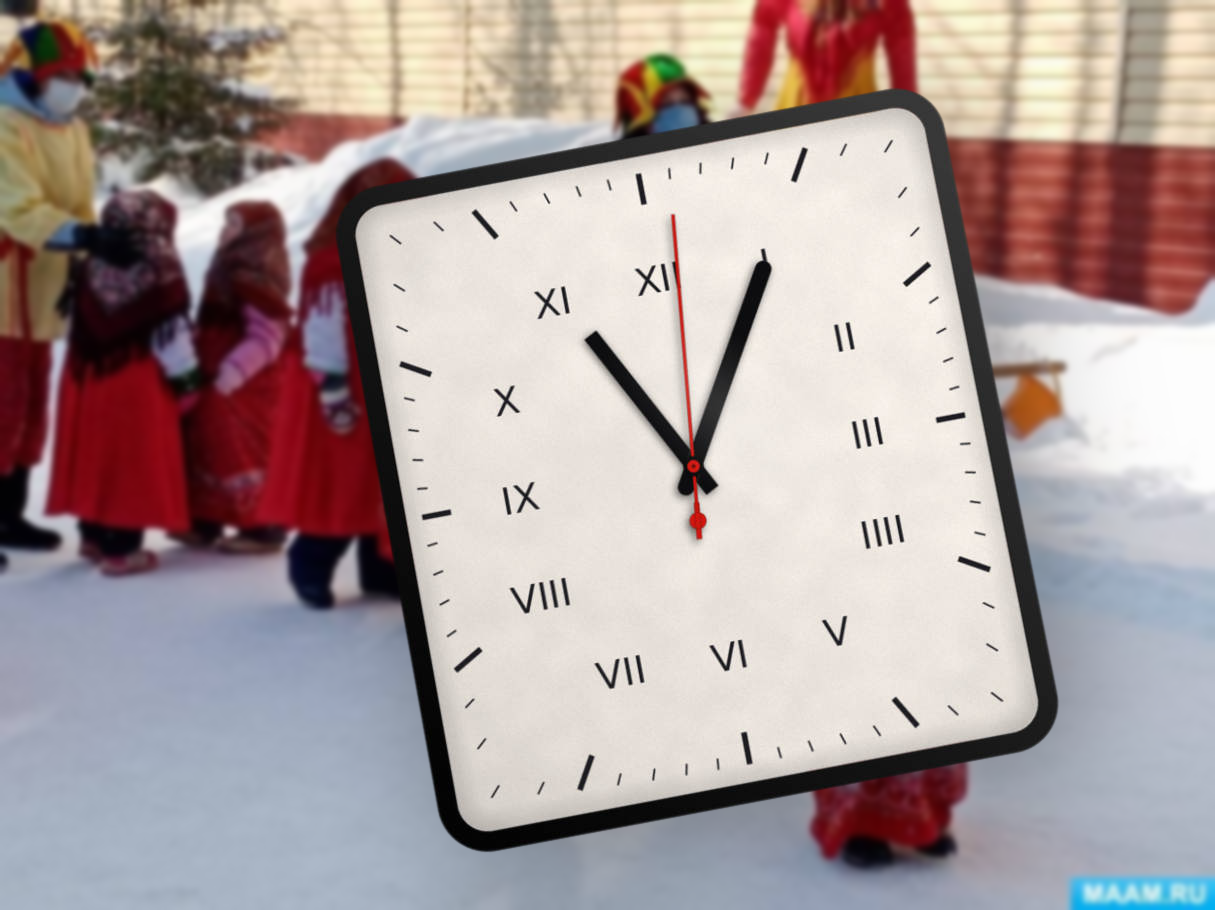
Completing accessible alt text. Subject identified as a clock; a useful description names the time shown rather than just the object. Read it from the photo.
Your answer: 11:05:01
